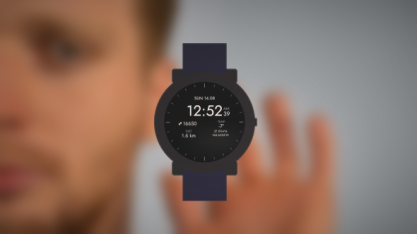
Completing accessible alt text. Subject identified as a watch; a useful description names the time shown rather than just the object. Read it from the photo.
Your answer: 12:52
